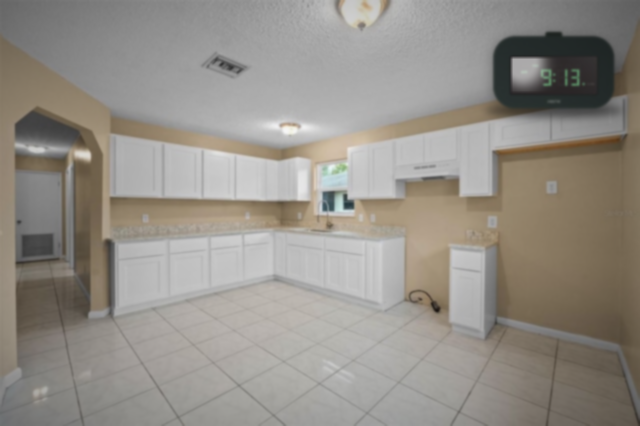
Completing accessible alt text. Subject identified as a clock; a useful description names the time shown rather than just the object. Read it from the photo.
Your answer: 9:13
